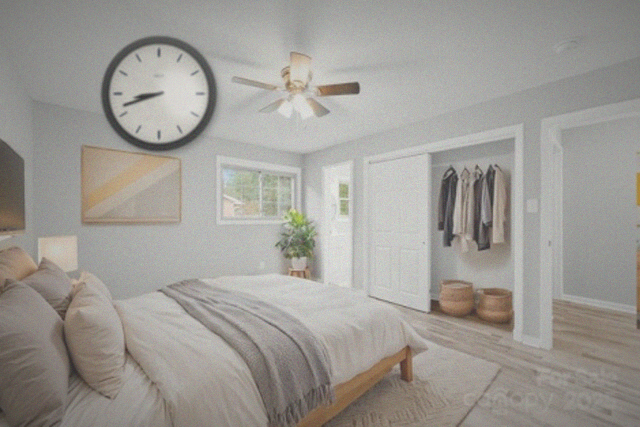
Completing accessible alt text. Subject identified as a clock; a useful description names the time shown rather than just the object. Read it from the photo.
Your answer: 8:42
